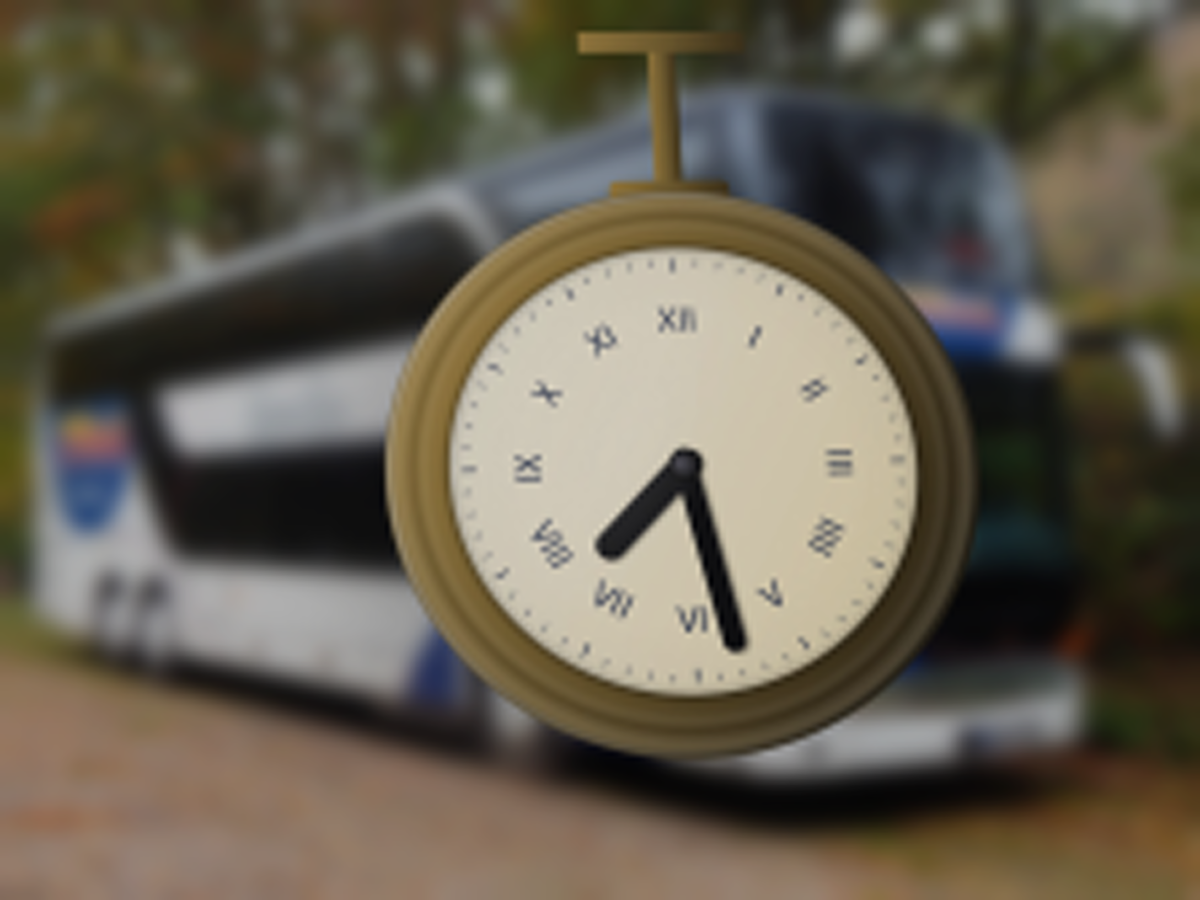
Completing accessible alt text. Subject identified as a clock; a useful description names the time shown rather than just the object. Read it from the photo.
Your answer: 7:28
